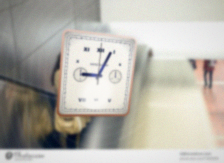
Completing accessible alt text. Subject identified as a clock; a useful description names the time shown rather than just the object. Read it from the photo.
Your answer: 9:04
